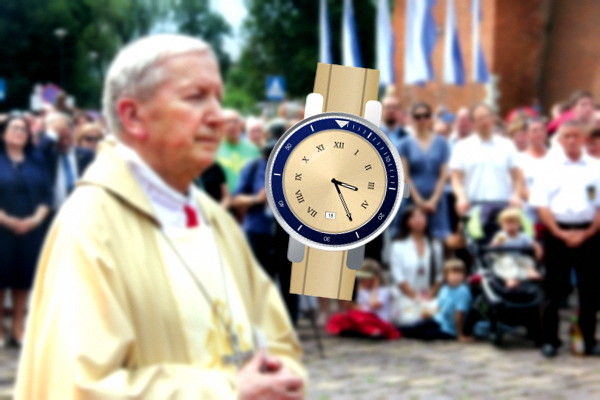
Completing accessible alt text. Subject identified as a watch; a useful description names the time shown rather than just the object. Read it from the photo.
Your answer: 3:25
